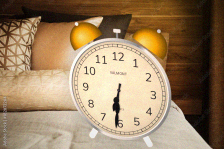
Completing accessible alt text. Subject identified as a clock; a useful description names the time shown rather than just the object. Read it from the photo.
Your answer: 6:31
